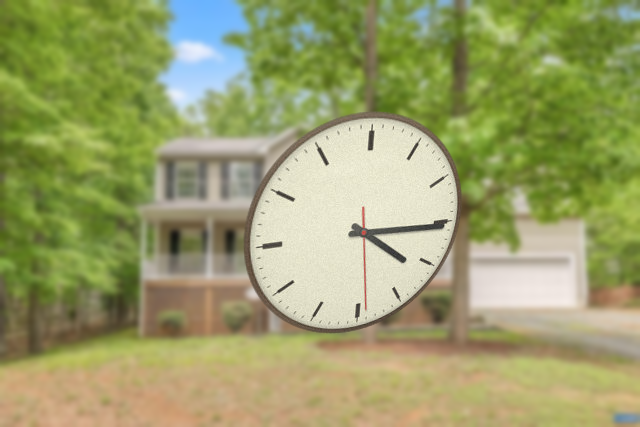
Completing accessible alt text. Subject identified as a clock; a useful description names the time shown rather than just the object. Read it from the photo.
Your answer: 4:15:29
